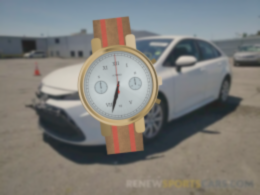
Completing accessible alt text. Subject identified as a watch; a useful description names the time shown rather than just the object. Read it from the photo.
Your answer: 6:33
